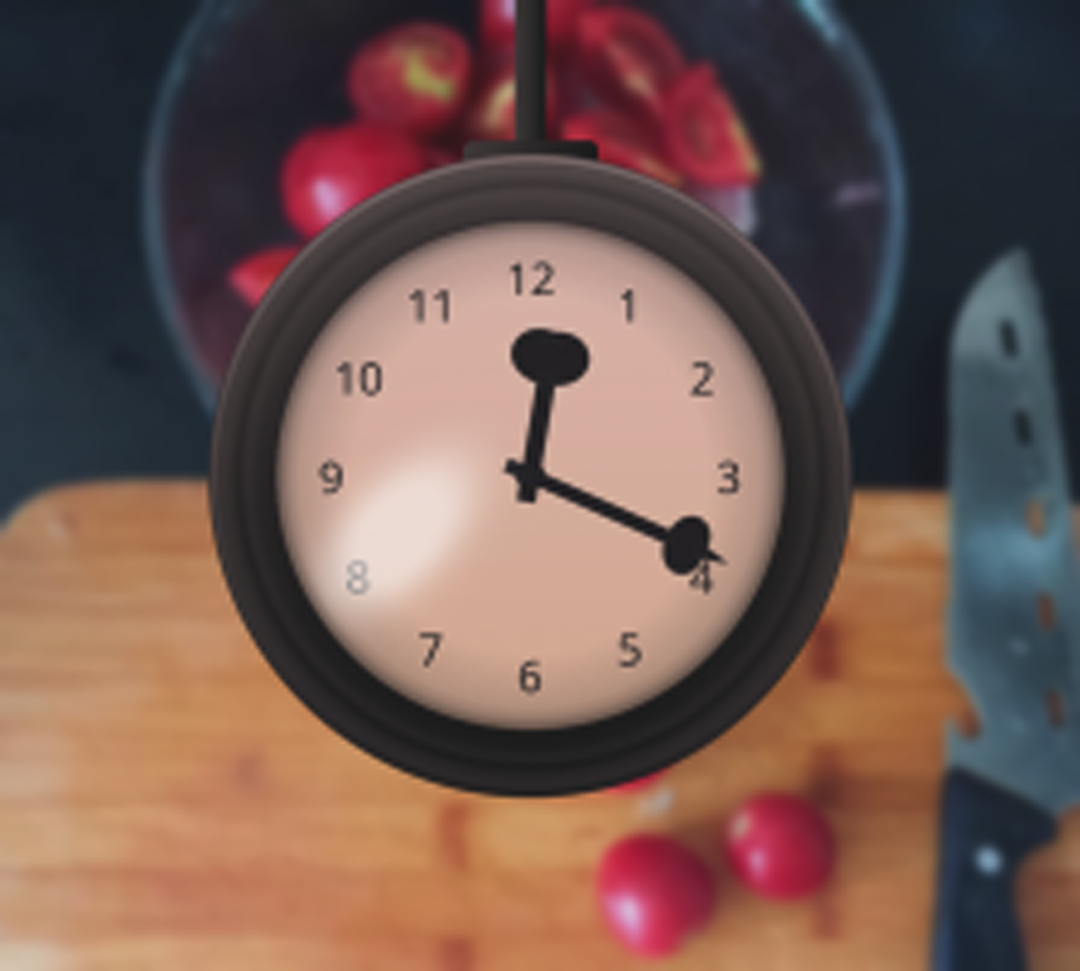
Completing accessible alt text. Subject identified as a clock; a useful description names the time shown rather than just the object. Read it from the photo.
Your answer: 12:19
